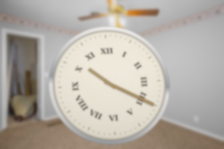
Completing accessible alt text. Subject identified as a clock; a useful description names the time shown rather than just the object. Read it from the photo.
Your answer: 10:20
